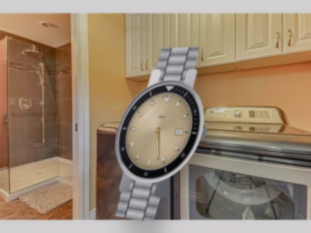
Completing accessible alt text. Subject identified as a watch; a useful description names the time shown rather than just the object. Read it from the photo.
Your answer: 5:27
